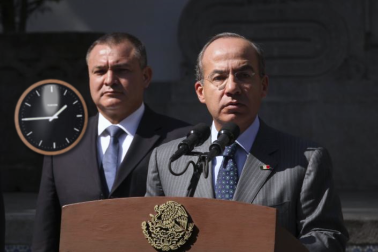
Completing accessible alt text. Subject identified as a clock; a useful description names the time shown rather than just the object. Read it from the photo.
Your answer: 1:45
